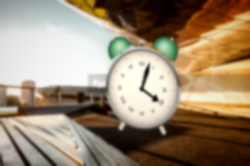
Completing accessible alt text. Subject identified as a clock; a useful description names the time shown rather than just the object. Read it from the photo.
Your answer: 4:03
